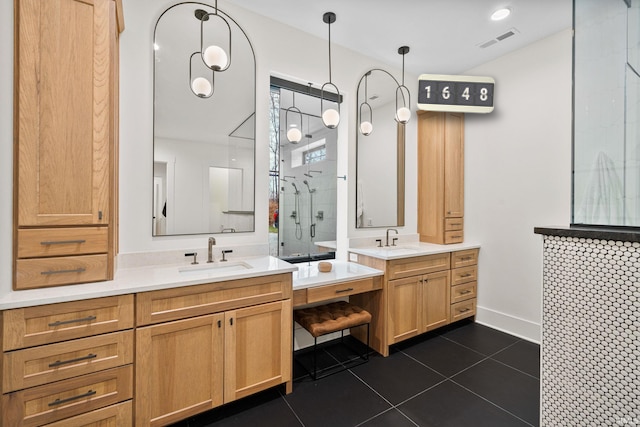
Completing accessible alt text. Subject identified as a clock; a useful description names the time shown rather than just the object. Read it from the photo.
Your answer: 16:48
